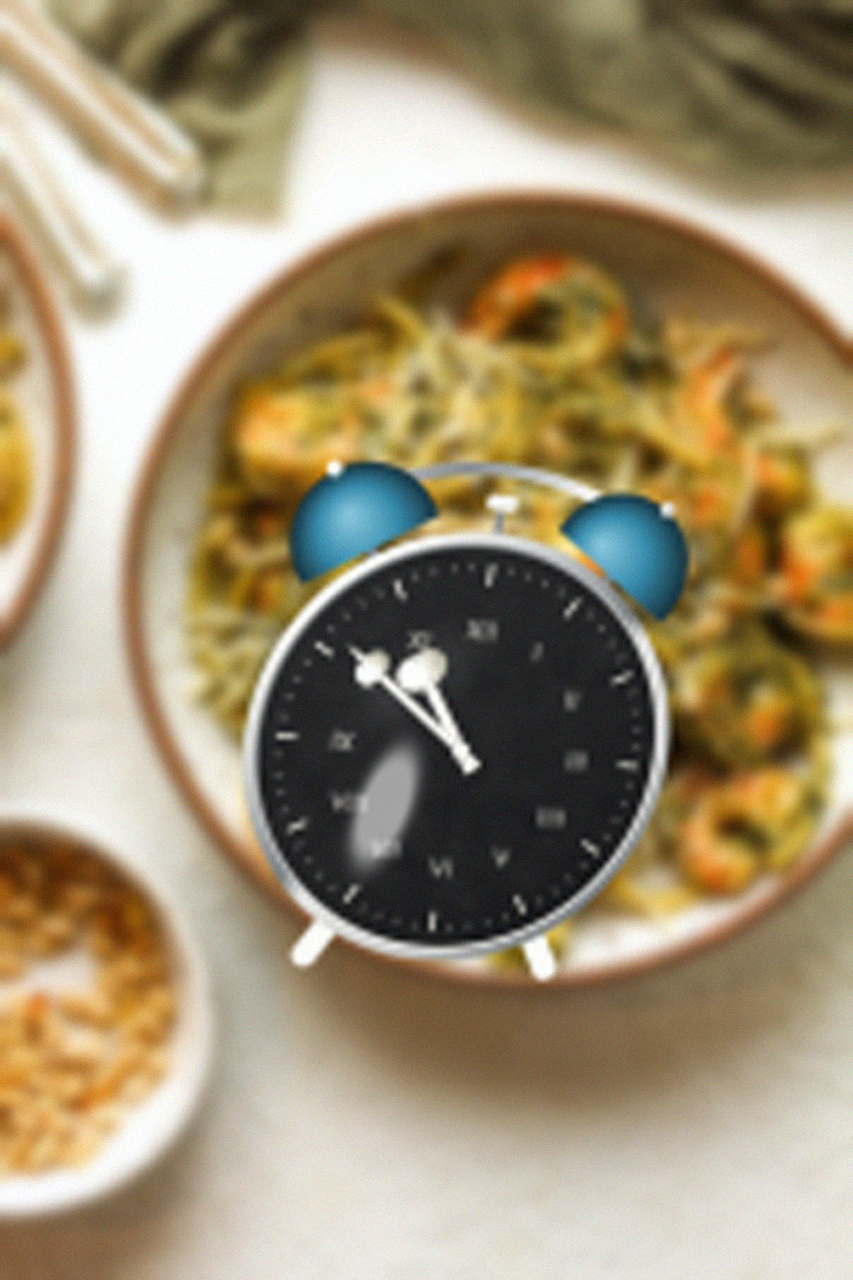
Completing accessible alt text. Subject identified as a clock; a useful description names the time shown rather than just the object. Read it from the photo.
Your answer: 10:51
